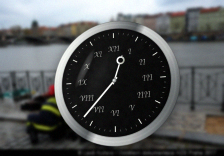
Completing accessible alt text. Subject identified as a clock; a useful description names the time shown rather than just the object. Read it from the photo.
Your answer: 12:37
